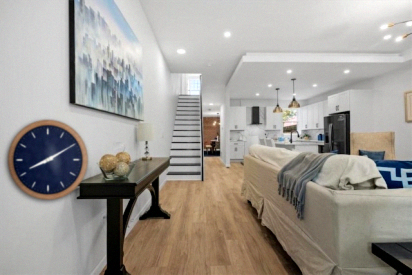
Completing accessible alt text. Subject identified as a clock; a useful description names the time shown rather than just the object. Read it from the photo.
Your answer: 8:10
